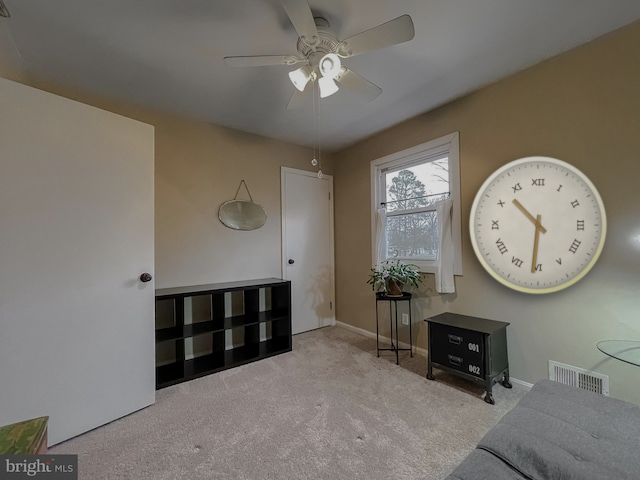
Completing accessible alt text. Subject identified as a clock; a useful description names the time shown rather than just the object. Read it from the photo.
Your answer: 10:31
